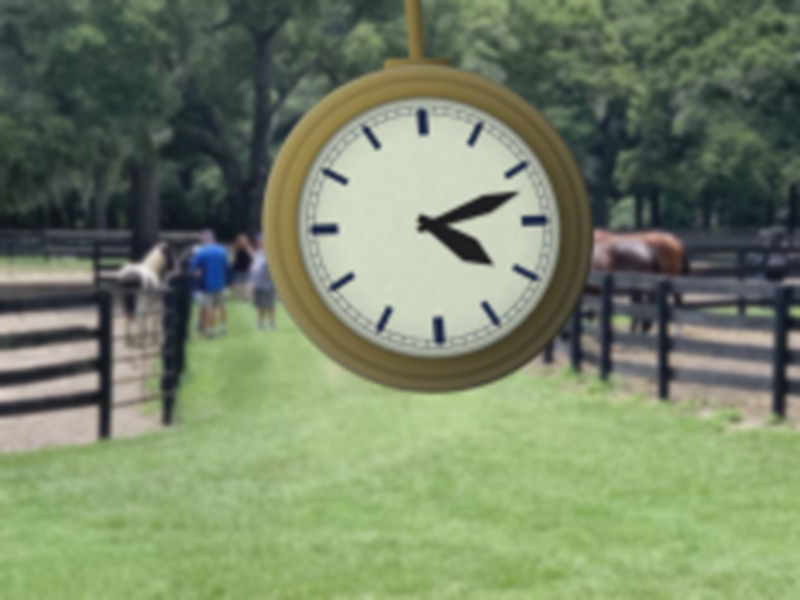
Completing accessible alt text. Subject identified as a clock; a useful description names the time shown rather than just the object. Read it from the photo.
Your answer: 4:12
